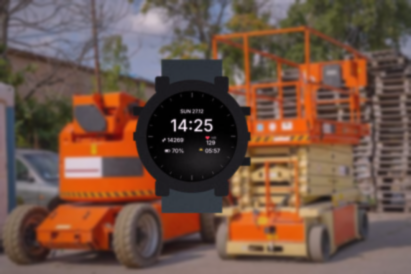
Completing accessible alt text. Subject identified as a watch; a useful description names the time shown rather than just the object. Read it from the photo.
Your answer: 14:25
